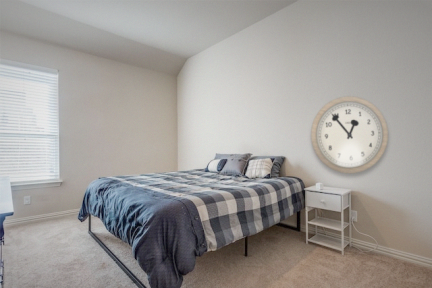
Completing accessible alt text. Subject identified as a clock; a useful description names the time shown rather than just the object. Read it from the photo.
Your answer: 12:54
